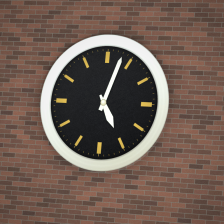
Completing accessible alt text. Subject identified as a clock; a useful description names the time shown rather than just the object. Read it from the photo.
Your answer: 5:03
